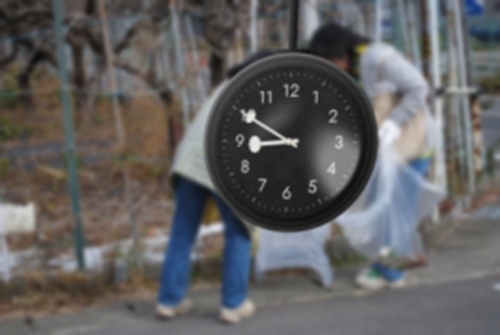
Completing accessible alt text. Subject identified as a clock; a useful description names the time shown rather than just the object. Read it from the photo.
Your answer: 8:50
